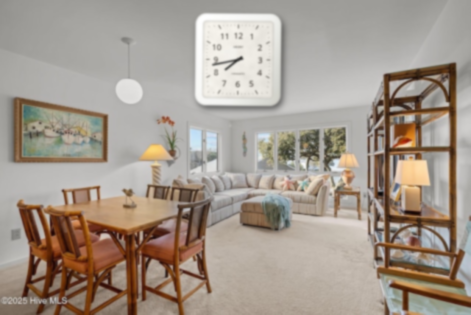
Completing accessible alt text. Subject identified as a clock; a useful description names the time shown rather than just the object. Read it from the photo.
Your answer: 7:43
